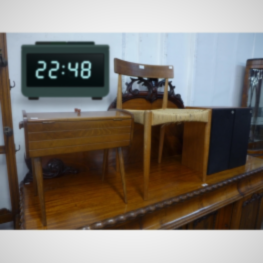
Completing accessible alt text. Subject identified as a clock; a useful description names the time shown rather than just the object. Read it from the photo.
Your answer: 22:48
